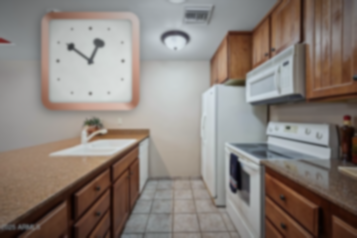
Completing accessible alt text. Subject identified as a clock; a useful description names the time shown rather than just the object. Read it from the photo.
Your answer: 12:51
